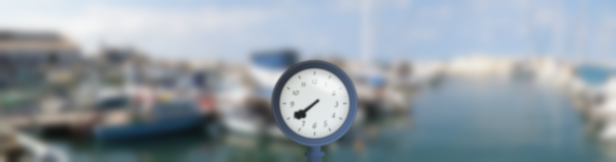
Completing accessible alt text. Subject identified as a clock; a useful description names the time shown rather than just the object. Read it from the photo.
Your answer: 7:39
